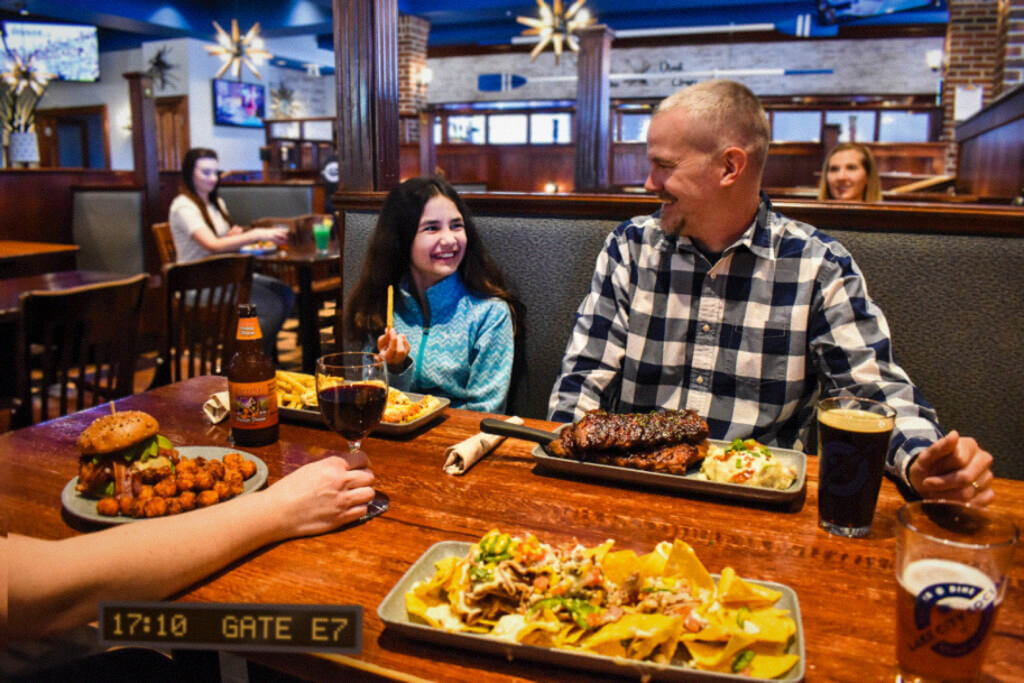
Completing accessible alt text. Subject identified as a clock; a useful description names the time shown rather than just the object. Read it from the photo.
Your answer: 17:10
